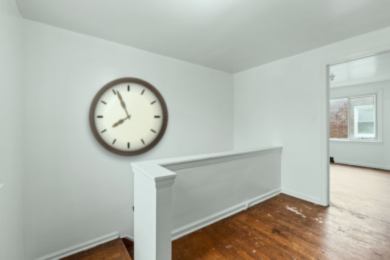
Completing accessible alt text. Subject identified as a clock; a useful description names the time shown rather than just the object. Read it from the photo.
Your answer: 7:56
